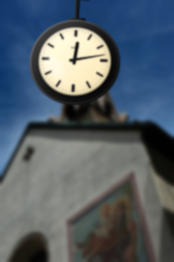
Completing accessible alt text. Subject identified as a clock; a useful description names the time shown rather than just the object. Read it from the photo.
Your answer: 12:13
